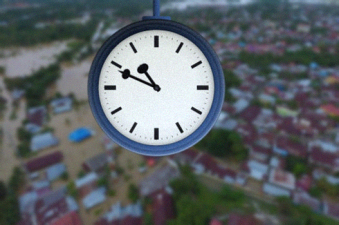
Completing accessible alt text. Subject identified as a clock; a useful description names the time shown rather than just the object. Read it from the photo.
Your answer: 10:49
